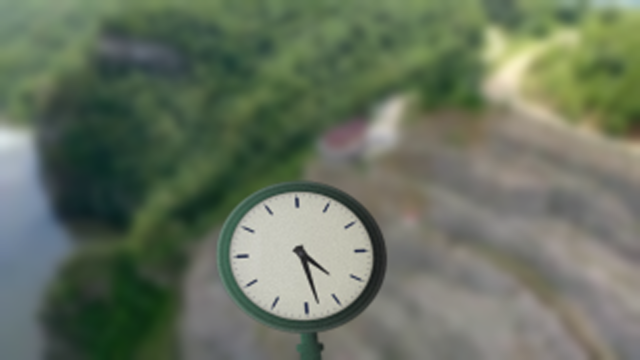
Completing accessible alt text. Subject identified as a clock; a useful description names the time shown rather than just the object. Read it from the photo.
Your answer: 4:28
